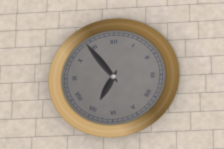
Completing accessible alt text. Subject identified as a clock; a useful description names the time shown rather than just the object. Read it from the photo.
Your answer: 6:54
